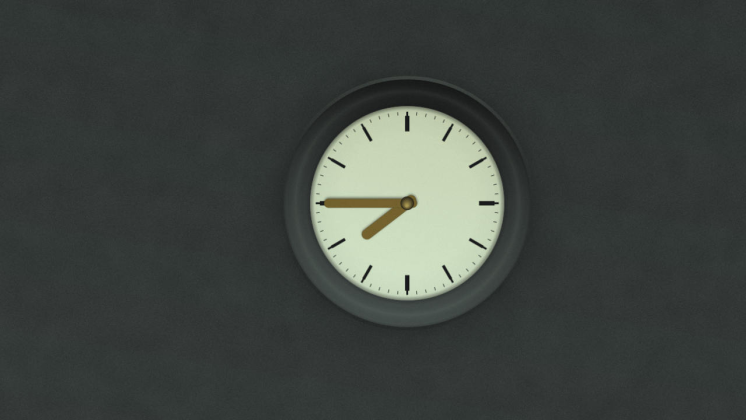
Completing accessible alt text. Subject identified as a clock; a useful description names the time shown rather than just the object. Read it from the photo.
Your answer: 7:45
